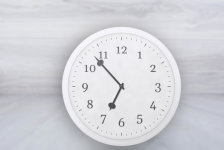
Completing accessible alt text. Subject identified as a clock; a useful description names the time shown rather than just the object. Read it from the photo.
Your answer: 6:53
